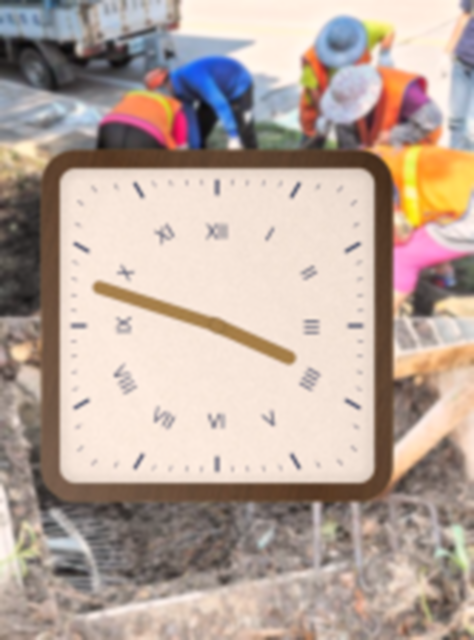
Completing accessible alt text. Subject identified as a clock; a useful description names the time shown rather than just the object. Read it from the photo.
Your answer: 3:48
